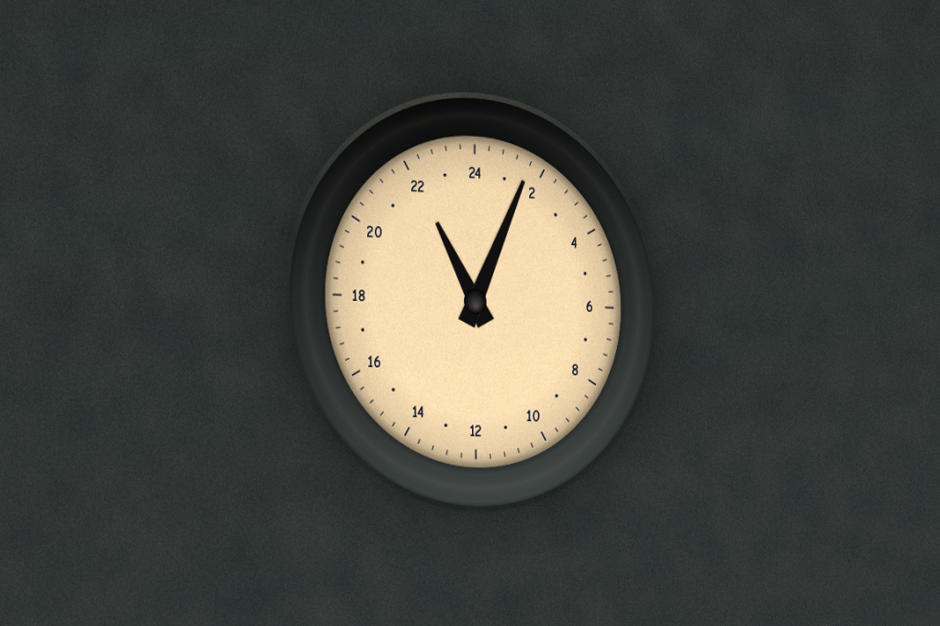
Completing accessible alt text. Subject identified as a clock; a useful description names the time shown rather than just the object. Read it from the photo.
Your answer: 22:04
